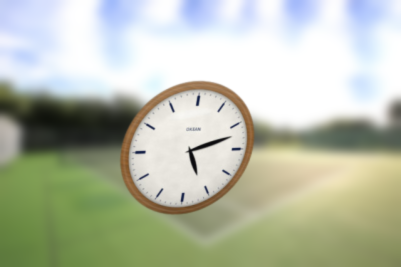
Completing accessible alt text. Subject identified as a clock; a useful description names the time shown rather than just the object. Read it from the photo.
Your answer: 5:12
